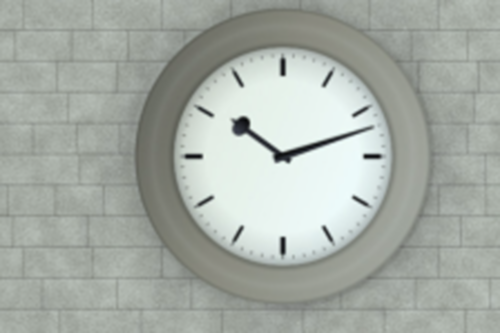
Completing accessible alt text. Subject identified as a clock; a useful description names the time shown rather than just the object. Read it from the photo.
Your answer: 10:12
